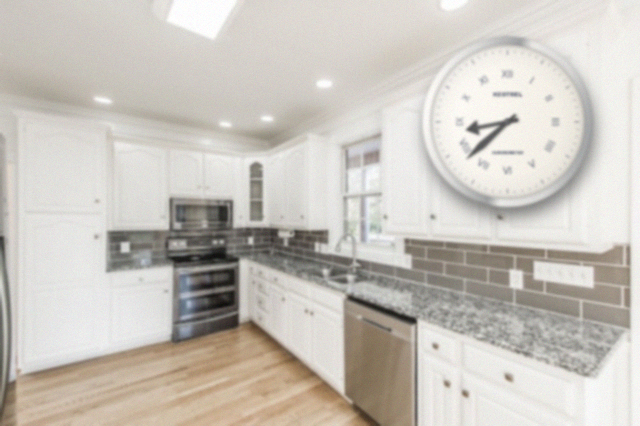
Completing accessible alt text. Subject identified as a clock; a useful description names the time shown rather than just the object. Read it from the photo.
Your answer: 8:38
